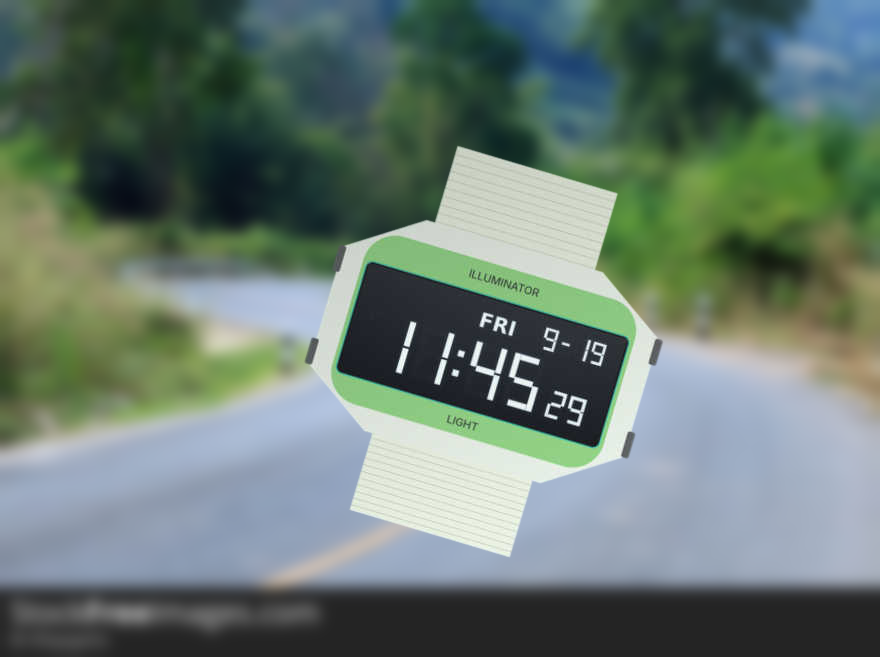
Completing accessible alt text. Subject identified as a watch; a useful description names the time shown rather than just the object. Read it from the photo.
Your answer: 11:45:29
